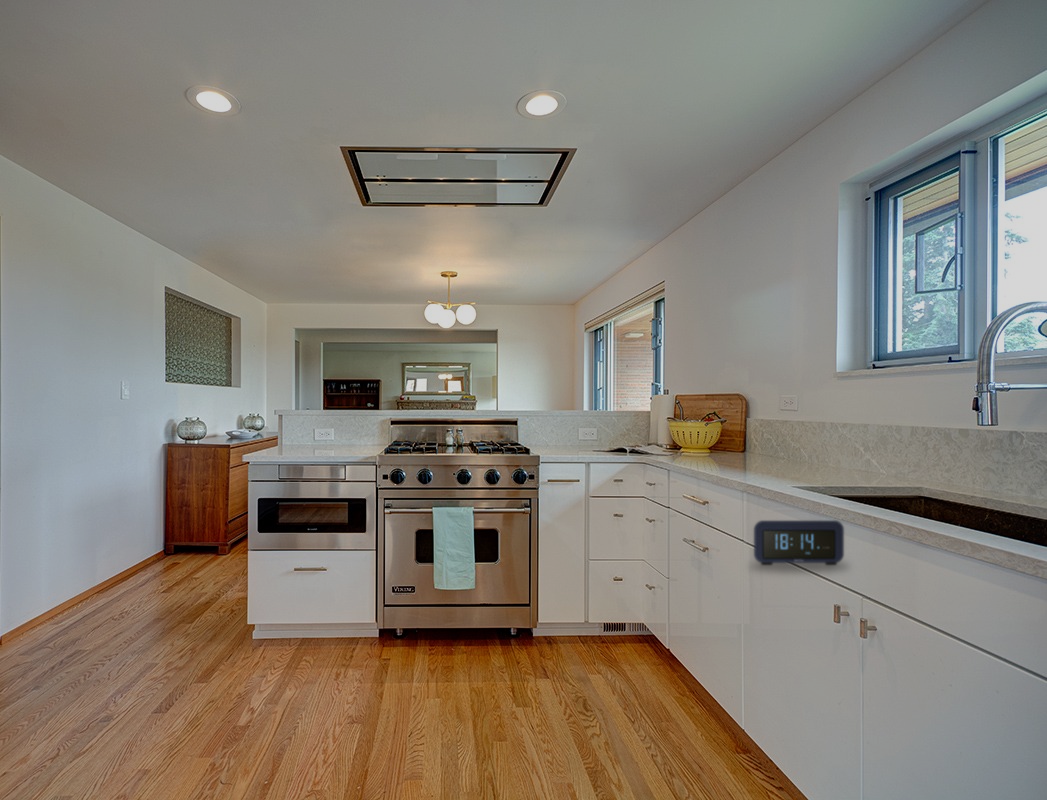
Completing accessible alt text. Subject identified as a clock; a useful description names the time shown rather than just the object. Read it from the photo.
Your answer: 18:14
